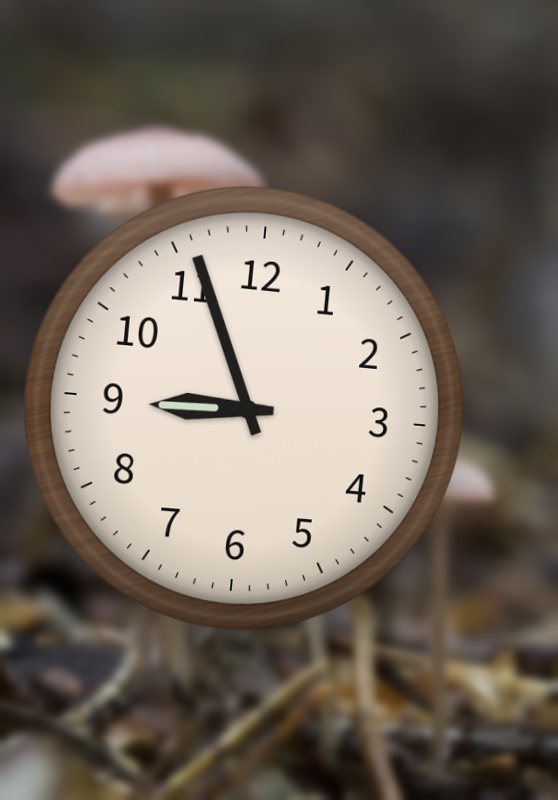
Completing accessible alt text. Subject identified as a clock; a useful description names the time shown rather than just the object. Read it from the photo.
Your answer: 8:56
